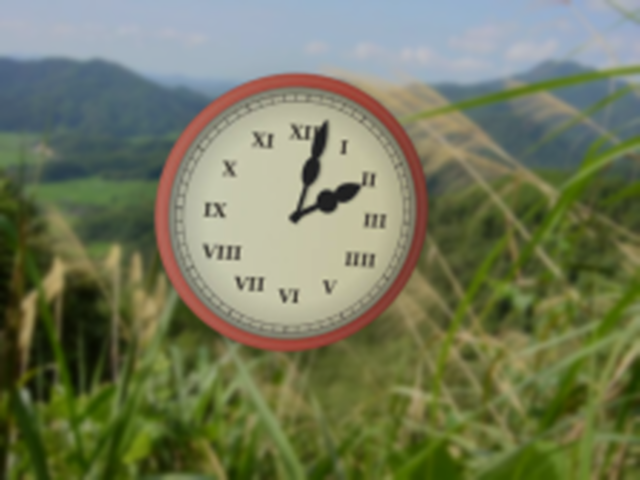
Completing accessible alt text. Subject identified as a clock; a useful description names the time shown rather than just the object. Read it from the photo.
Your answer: 2:02
